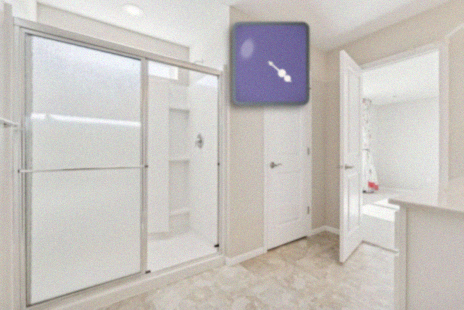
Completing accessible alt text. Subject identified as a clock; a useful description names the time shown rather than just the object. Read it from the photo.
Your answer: 4:22
